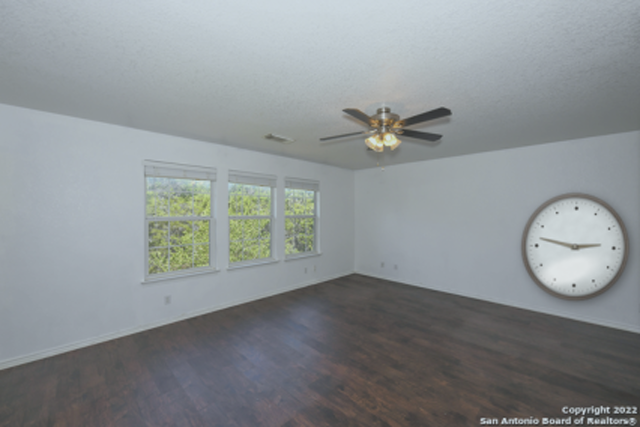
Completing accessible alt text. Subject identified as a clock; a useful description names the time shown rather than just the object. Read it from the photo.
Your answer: 2:47
